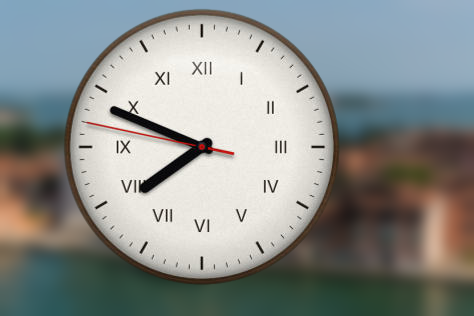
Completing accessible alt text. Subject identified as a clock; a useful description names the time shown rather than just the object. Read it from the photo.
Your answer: 7:48:47
